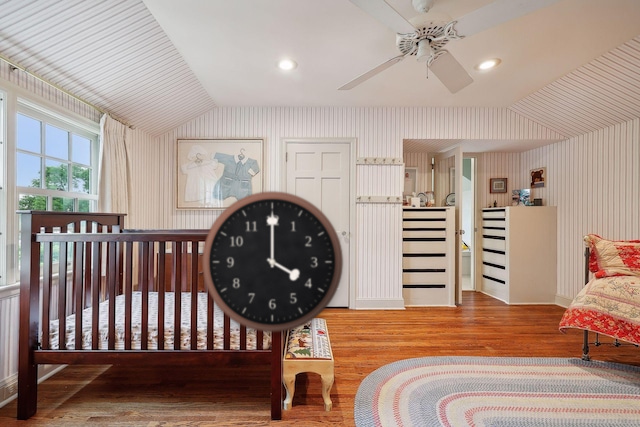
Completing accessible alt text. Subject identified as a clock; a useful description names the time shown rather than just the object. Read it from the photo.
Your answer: 4:00
